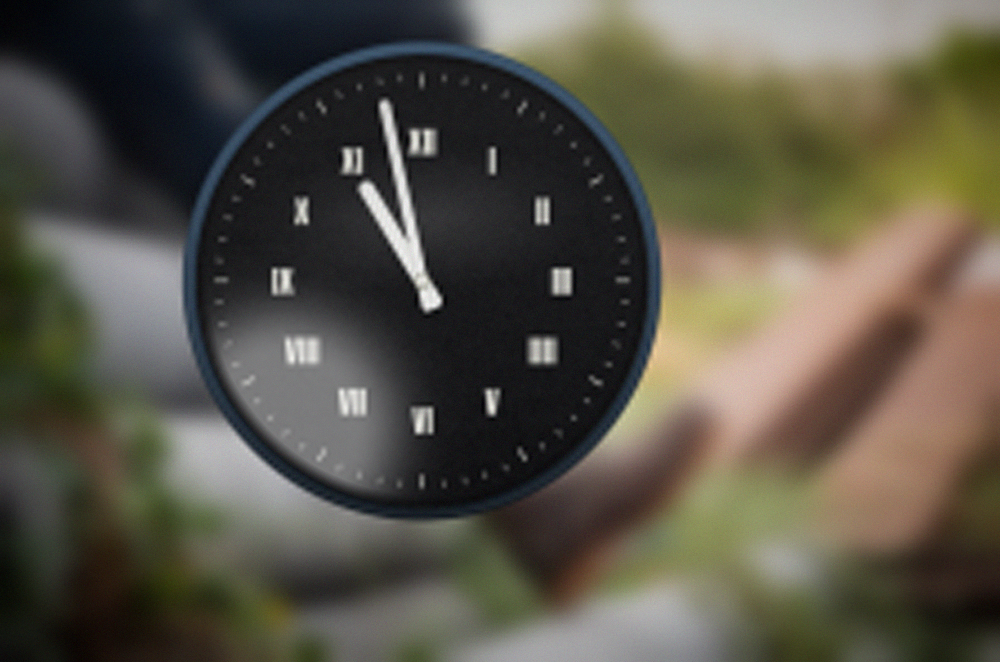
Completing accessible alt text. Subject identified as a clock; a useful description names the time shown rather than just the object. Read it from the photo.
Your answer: 10:58
